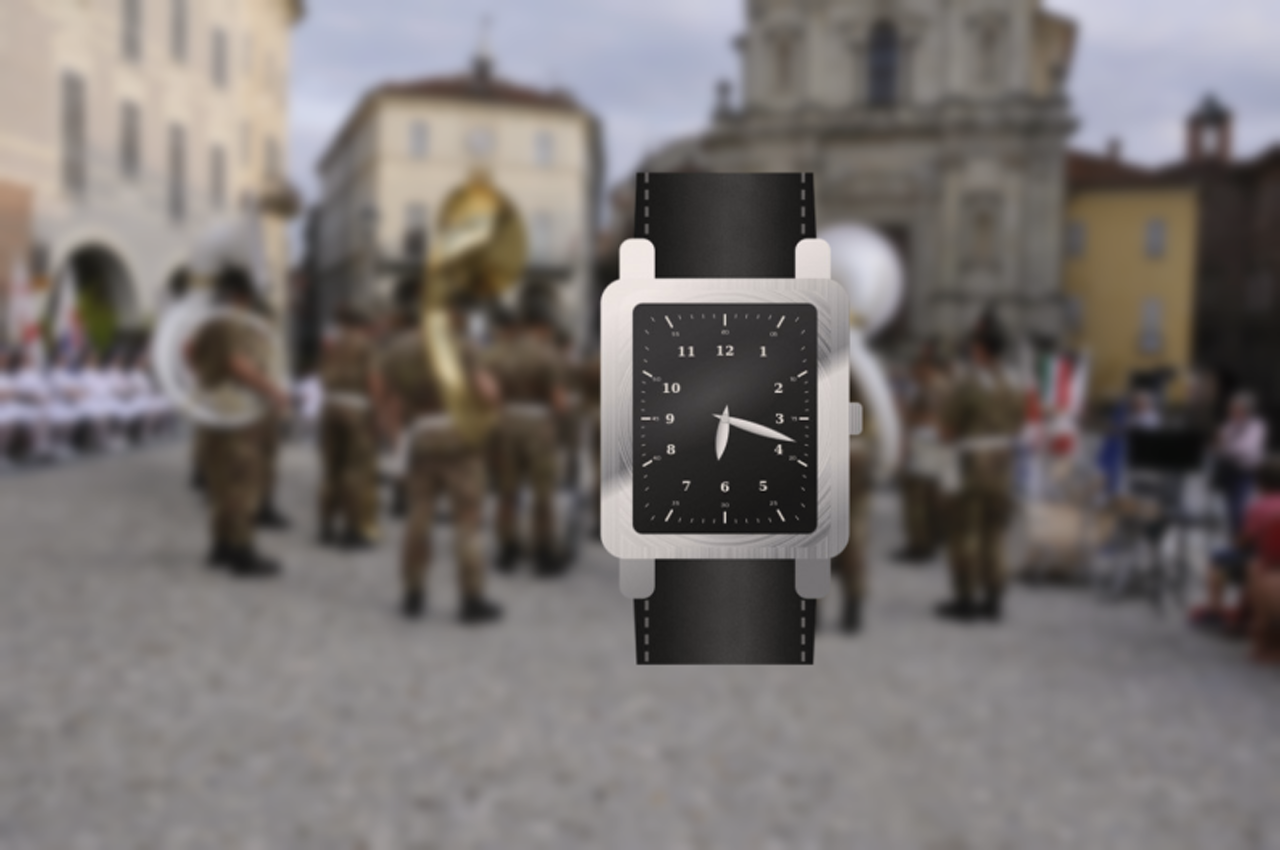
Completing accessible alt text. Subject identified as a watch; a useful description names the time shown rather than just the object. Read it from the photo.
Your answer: 6:18
